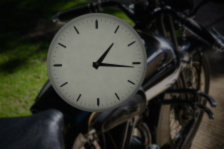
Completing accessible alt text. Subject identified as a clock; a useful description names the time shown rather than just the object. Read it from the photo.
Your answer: 1:16
